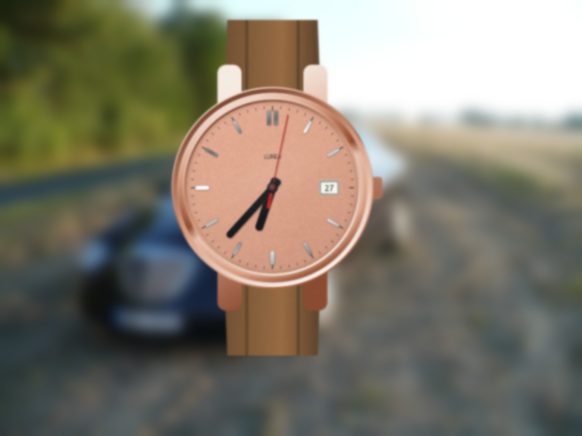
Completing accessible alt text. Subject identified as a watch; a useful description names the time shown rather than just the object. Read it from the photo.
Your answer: 6:37:02
